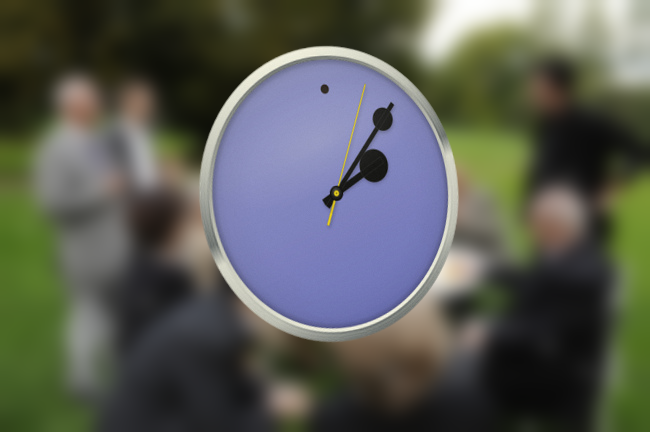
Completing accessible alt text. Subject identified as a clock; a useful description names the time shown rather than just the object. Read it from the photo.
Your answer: 2:07:04
